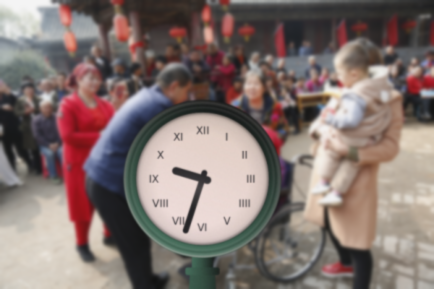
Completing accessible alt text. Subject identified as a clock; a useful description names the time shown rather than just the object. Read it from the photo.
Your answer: 9:33
